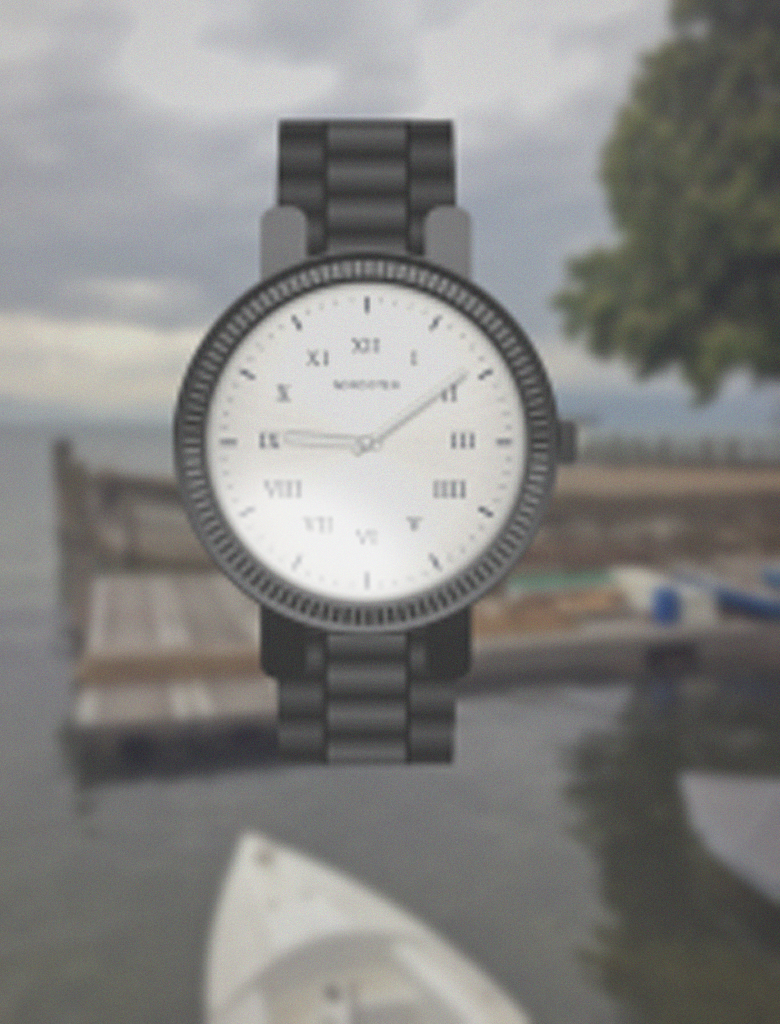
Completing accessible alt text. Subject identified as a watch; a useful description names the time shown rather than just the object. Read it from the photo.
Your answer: 9:09
